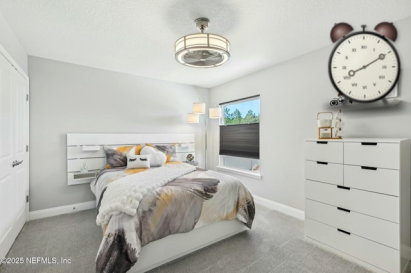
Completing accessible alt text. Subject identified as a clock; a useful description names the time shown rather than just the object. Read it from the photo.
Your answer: 8:10
